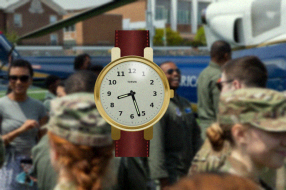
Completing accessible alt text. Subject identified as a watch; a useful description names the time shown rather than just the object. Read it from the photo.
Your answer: 8:27
